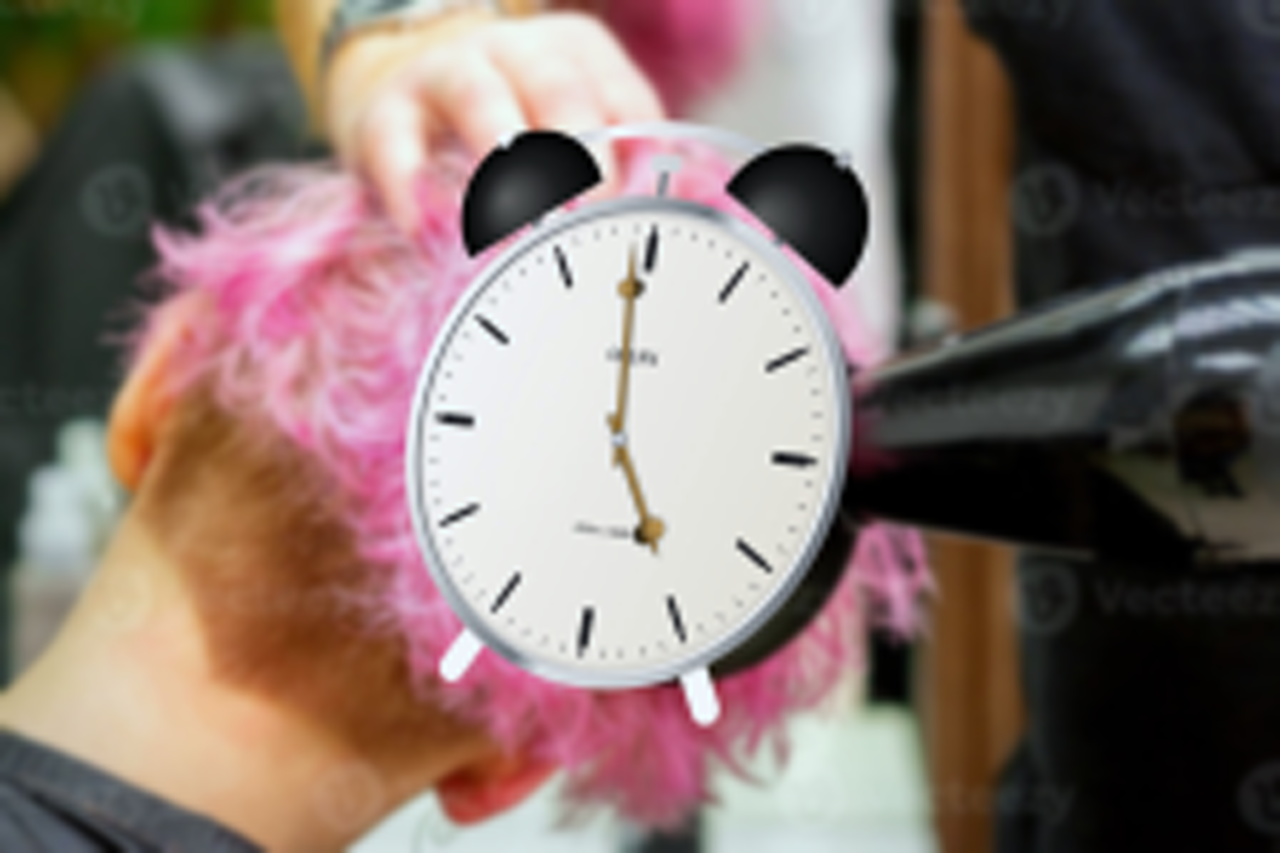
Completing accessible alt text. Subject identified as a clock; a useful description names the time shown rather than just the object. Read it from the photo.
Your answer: 4:59
